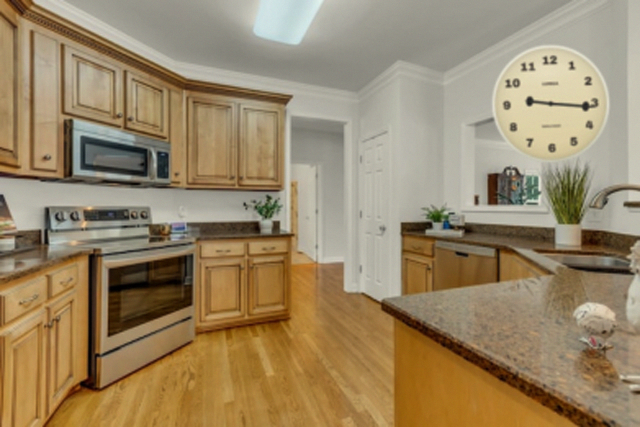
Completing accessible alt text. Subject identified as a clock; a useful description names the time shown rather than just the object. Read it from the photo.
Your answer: 9:16
